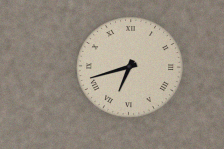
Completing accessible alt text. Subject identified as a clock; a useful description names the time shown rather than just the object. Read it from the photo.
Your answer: 6:42
